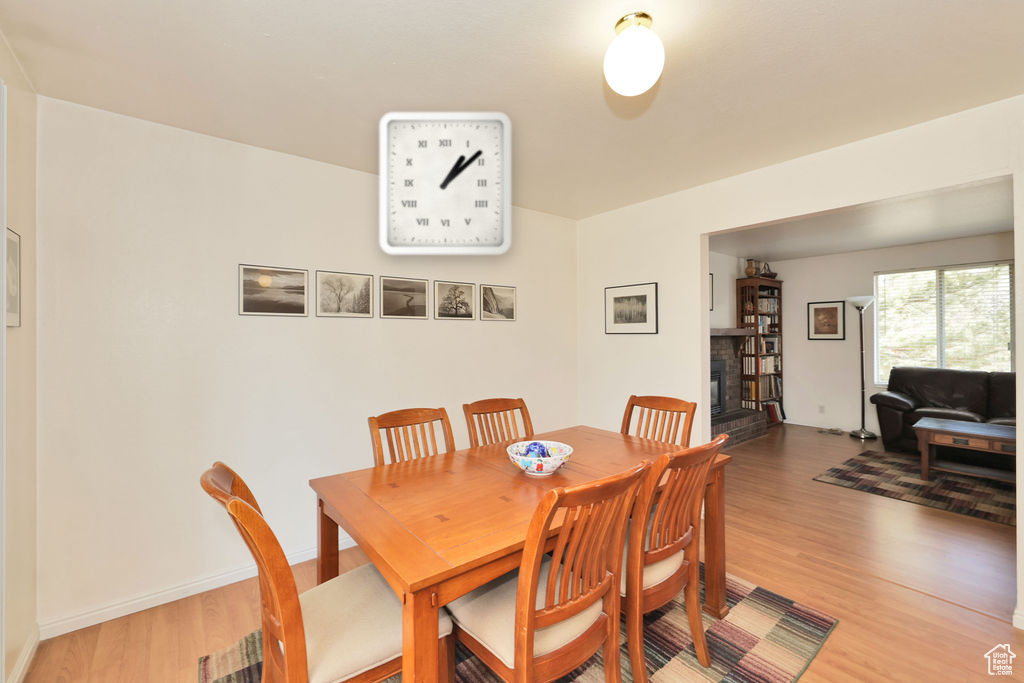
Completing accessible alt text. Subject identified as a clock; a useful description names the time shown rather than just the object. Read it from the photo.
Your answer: 1:08
